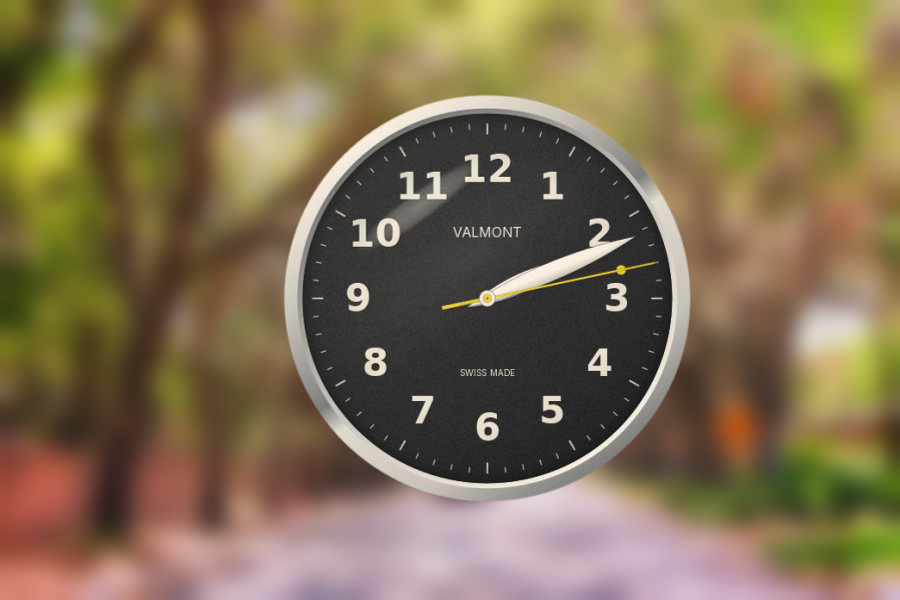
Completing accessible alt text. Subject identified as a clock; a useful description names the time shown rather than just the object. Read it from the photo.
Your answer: 2:11:13
